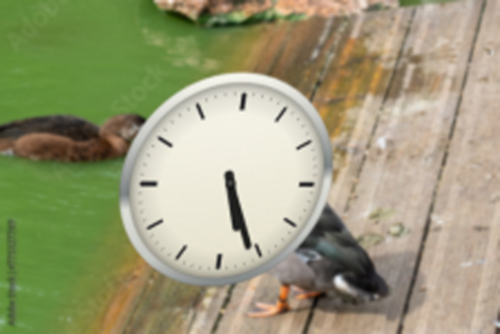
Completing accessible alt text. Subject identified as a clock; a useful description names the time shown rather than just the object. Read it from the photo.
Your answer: 5:26
